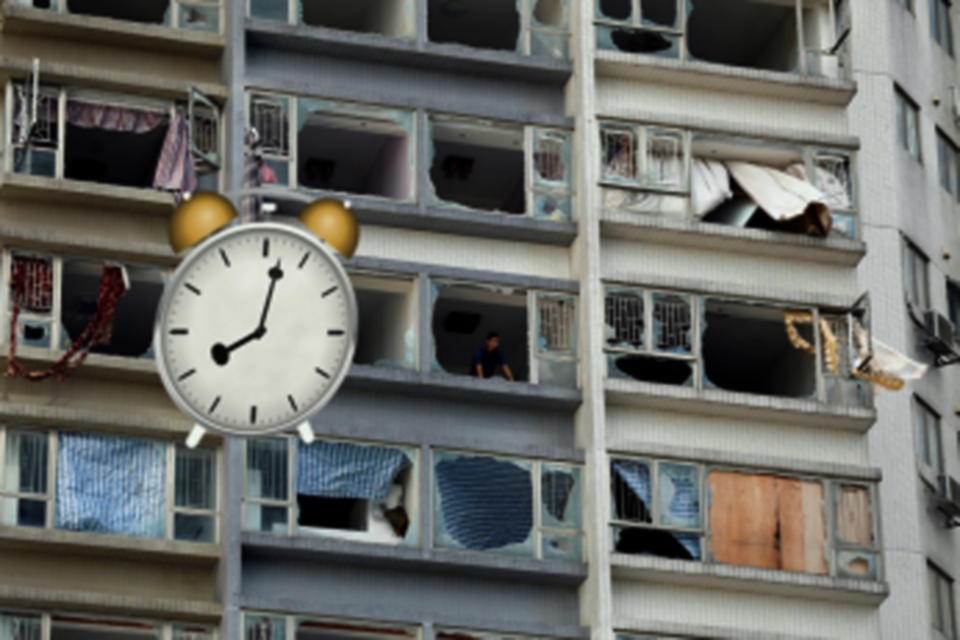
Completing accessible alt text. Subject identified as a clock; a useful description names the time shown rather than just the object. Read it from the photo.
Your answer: 8:02
